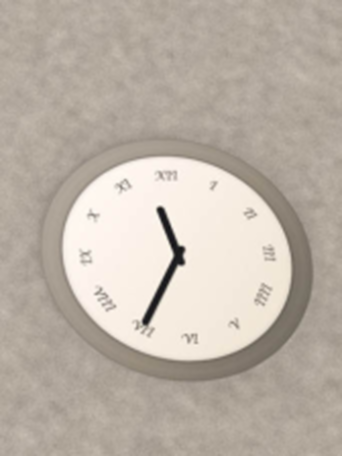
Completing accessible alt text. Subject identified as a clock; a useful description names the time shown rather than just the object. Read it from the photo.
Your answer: 11:35
